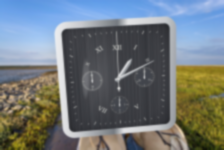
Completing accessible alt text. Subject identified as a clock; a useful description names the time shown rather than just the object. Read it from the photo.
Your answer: 1:11
